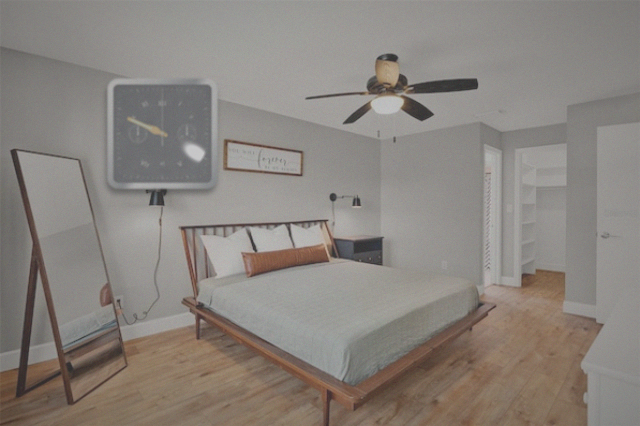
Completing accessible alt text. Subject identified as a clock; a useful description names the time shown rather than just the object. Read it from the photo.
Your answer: 9:49
